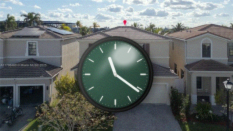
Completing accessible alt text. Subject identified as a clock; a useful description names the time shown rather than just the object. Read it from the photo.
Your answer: 11:21
